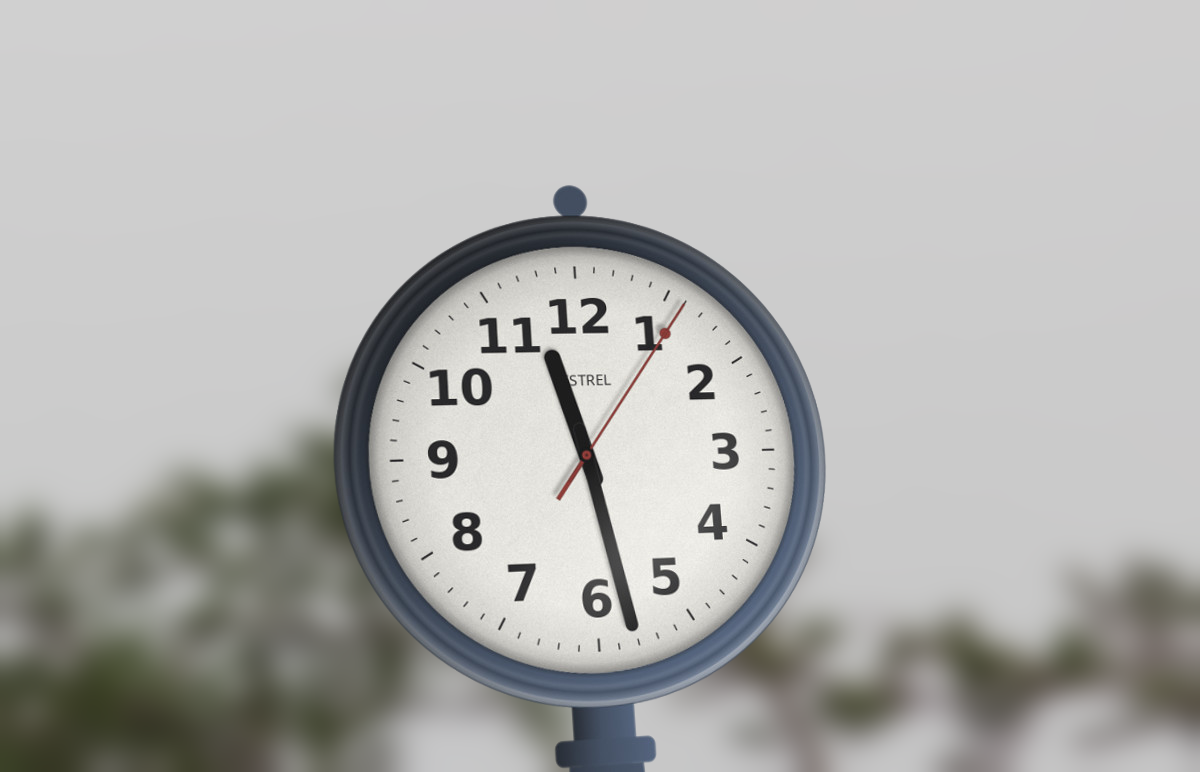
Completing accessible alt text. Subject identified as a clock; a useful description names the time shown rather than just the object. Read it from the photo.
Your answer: 11:28:06
